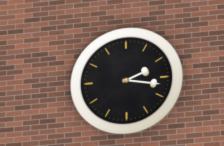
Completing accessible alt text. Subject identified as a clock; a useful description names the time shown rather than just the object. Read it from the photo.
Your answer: 2:17
